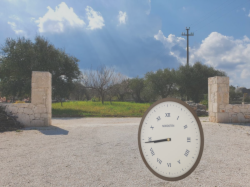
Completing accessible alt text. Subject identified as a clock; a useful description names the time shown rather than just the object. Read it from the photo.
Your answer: 8:44
